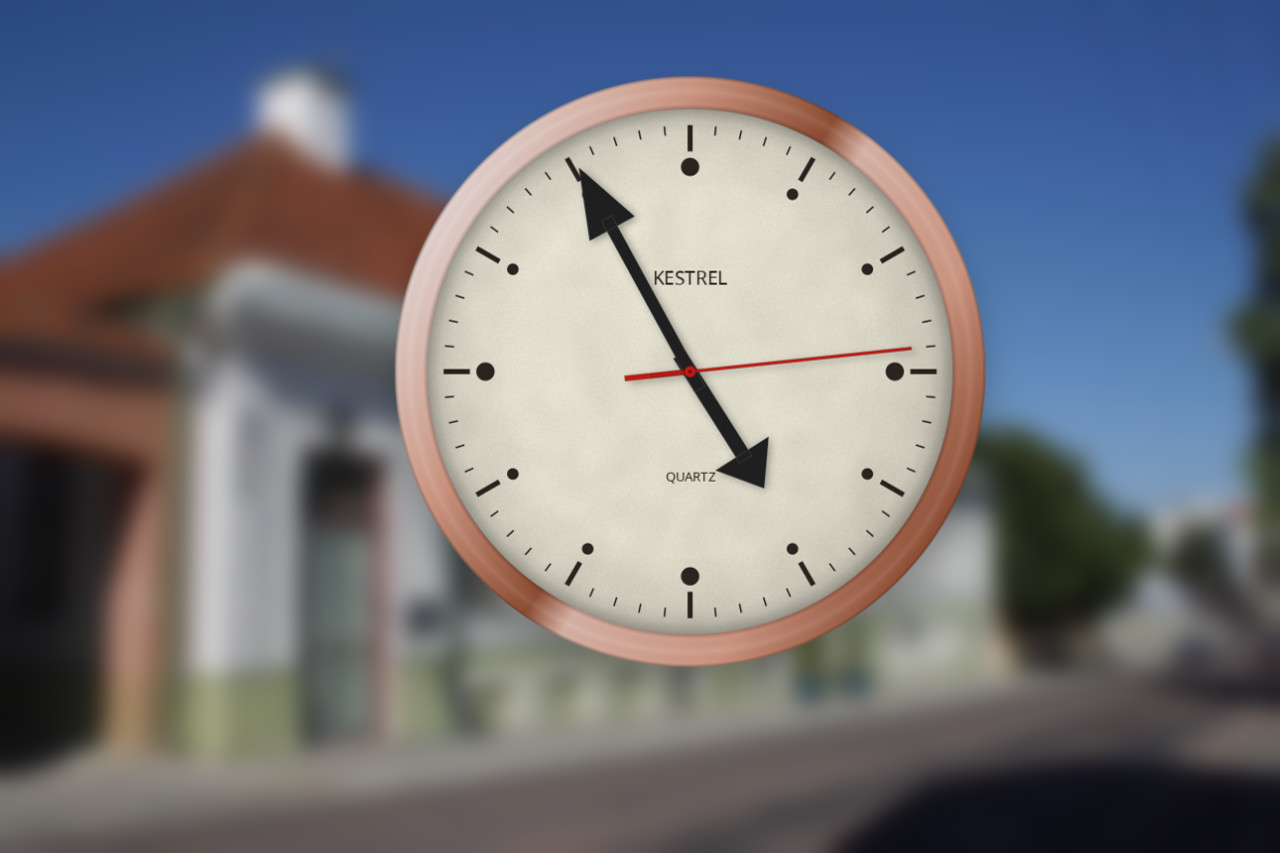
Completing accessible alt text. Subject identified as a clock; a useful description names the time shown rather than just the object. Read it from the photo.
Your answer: 4:55:14
